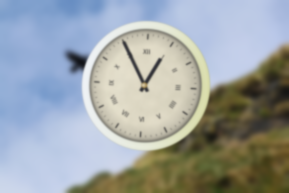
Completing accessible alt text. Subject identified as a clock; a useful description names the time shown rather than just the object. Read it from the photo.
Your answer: 12:55
